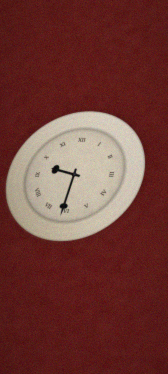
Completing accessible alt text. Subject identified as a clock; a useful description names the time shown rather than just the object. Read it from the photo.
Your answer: 9:31
